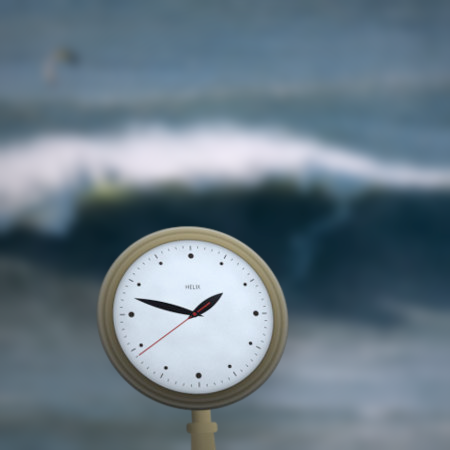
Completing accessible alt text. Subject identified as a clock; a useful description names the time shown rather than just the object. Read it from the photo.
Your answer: 1:47:39
